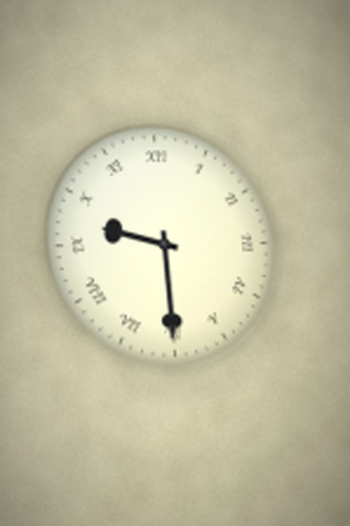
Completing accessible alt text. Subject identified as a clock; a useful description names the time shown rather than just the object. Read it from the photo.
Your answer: 9:30
